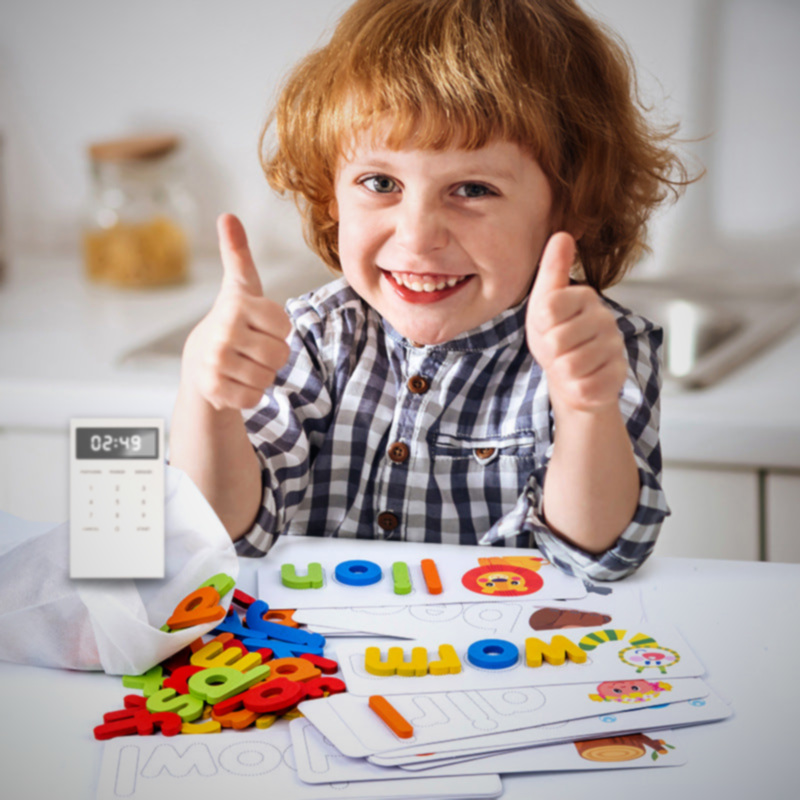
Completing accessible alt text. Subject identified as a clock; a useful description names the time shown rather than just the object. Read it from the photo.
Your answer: 2:49
